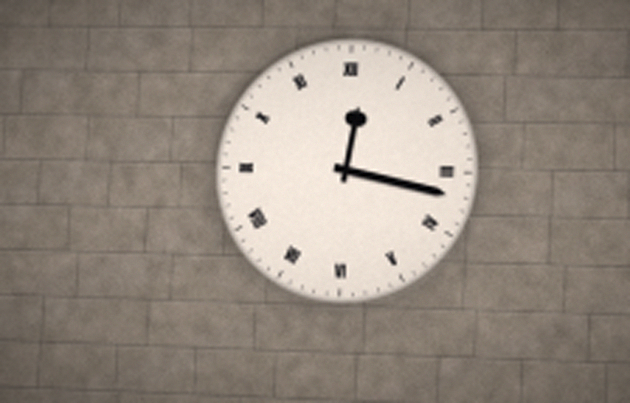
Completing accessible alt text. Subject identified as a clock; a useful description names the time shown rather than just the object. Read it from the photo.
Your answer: 12:17
